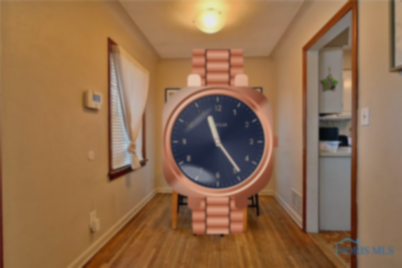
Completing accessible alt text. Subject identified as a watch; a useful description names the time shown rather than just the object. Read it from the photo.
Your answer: 11:24
